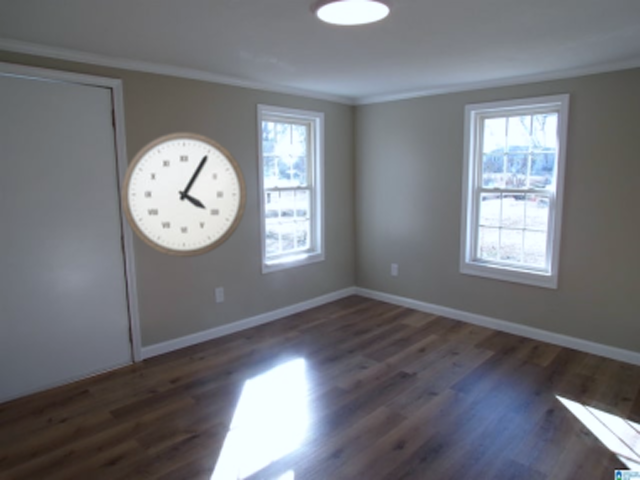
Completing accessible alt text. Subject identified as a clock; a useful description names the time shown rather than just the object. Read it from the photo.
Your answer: 4:05
